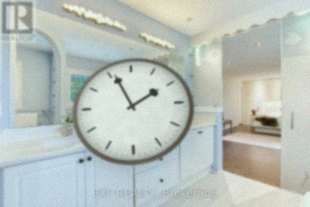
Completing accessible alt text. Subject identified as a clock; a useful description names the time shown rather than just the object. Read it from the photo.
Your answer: 1:56
